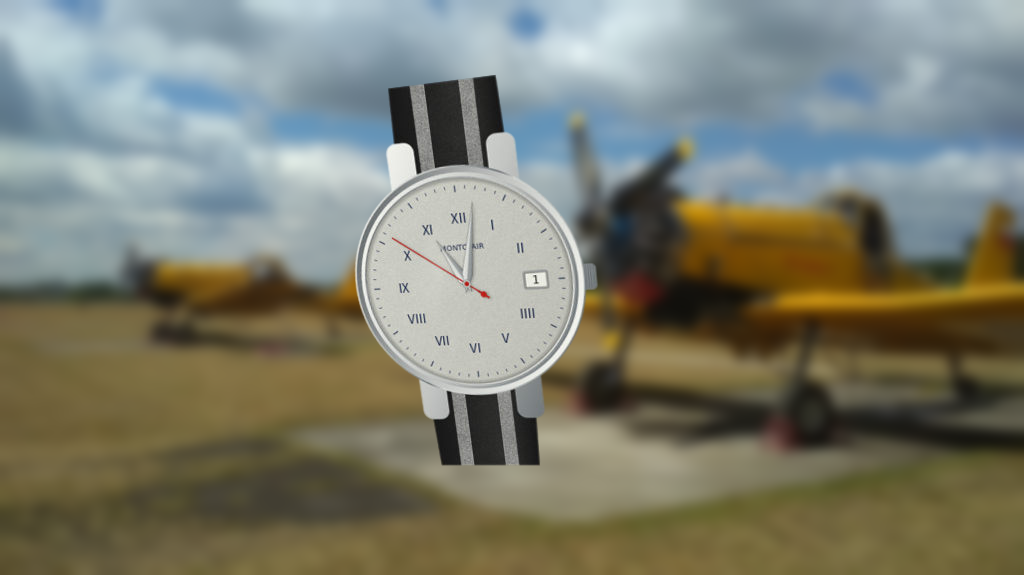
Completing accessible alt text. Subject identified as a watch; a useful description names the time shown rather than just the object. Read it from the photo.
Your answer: 11:01:51
